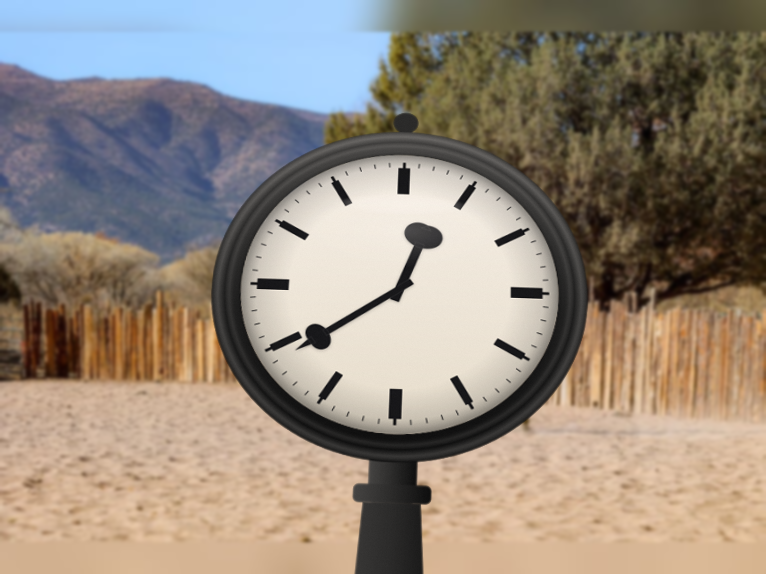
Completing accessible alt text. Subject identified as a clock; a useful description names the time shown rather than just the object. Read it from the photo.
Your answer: 12:39
